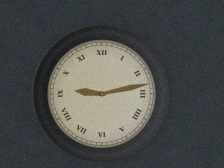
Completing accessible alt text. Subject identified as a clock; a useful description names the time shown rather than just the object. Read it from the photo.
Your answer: 9:13
